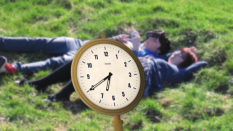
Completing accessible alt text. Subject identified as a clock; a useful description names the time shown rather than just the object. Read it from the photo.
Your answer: 6:40
